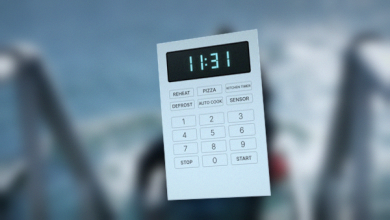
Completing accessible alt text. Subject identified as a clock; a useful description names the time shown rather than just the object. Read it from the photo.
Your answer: 11:31
